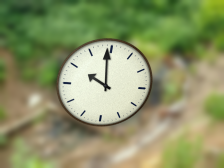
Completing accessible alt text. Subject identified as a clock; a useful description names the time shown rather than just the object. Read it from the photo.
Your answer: 9:59
